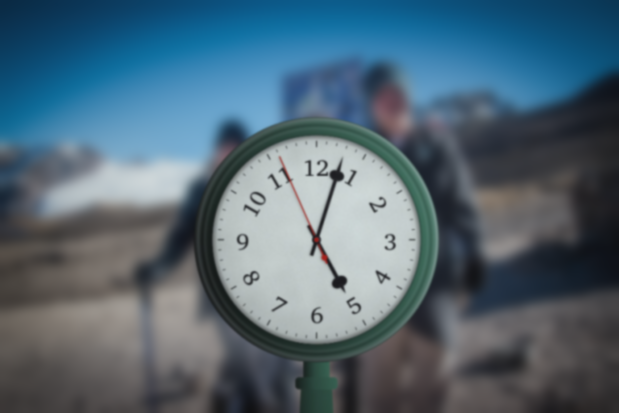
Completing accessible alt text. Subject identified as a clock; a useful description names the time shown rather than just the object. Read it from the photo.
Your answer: 5:02:56
